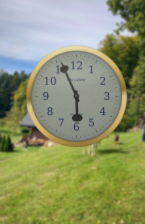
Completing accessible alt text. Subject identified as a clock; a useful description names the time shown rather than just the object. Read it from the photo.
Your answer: 5:56
